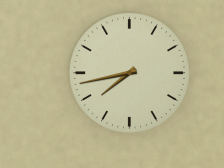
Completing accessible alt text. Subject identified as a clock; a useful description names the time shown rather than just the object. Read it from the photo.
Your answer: 7:43
